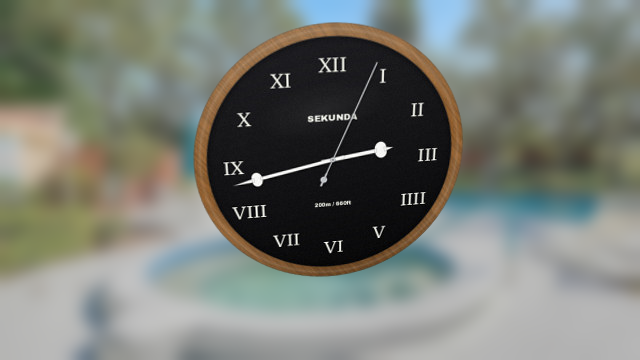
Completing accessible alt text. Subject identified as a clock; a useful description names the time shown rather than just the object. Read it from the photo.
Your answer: 2:43:04
